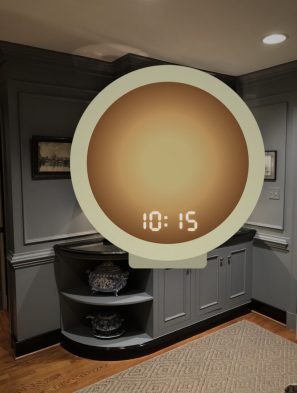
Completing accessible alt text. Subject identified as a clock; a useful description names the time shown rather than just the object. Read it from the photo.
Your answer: 10:15
